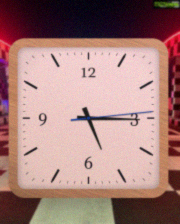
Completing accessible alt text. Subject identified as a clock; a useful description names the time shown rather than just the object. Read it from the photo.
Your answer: 5:15:14
